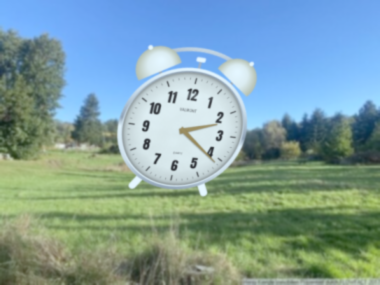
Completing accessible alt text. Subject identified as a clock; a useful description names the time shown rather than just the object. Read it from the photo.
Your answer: 2:21
